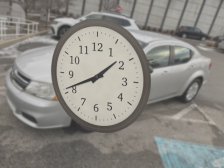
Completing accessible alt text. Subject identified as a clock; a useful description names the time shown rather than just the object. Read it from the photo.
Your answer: 1:41
